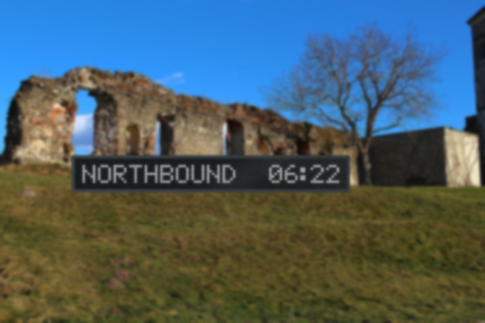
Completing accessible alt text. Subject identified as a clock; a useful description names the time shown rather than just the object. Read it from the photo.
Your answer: 6:22
